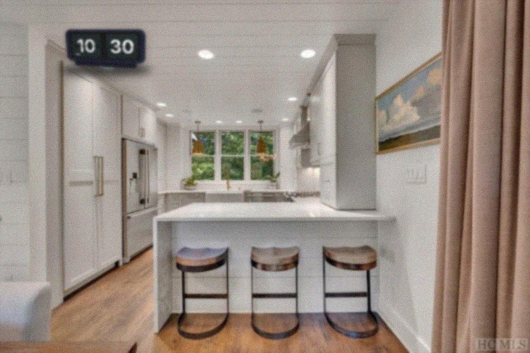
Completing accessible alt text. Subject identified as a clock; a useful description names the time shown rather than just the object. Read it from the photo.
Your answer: 10:30
